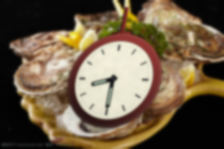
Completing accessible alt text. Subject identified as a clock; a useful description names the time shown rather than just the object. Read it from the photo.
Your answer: 8:30
